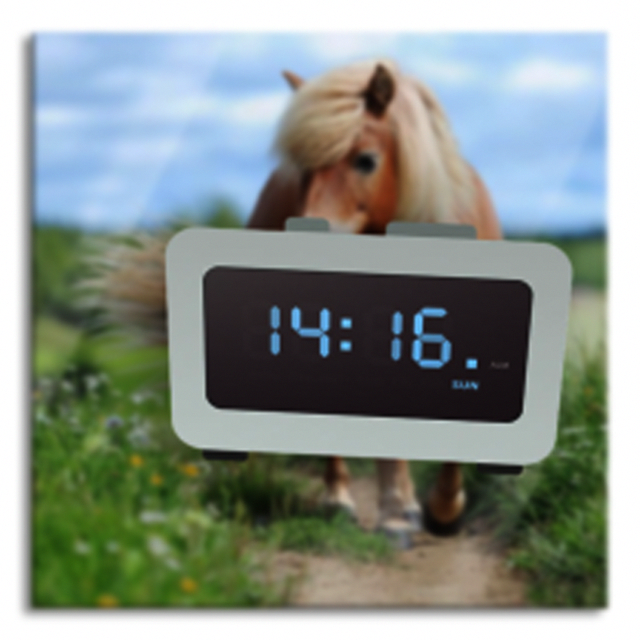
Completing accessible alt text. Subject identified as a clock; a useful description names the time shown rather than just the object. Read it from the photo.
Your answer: 14:16
